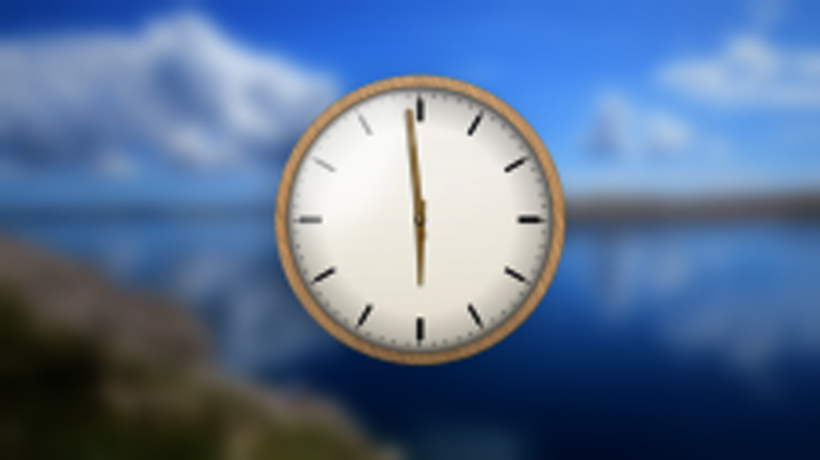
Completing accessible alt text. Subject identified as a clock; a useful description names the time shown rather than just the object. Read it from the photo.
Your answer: 5:59
